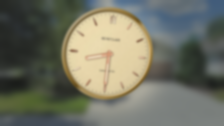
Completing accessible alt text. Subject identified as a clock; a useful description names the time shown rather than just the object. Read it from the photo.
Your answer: 8:30
